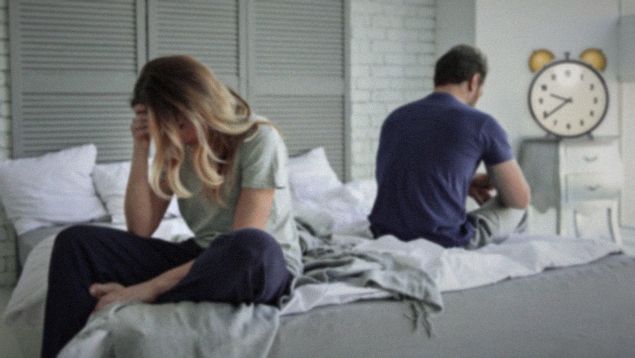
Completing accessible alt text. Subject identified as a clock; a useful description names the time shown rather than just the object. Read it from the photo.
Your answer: 9:39
